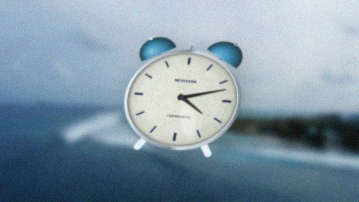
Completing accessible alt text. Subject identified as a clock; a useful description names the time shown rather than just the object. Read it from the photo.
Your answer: 4:12
